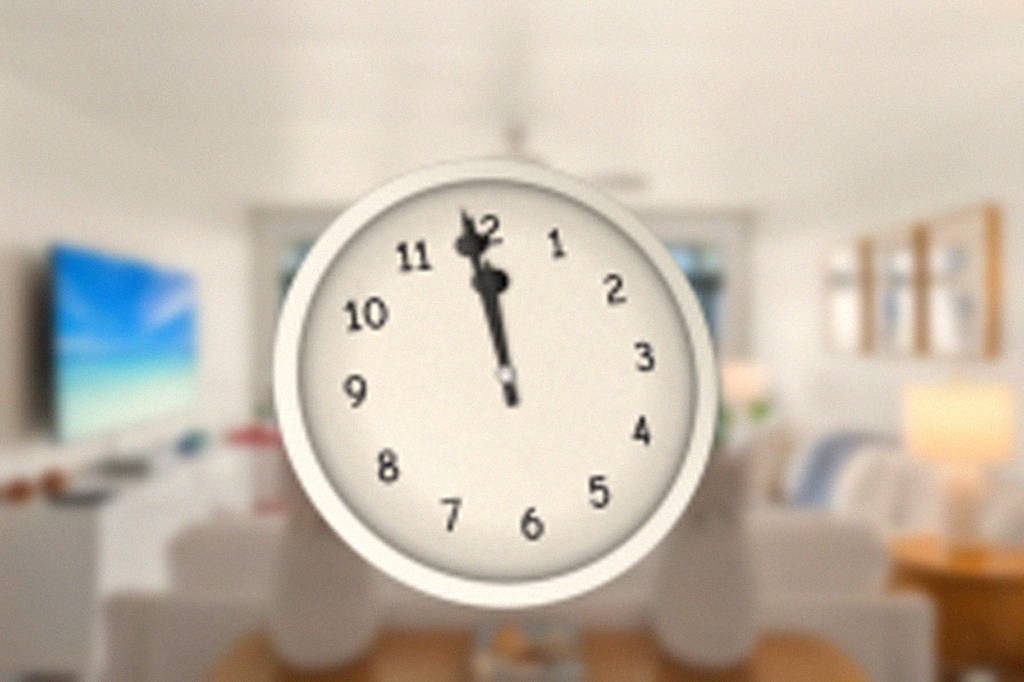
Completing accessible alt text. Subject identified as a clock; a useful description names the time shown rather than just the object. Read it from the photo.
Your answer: 11:59
